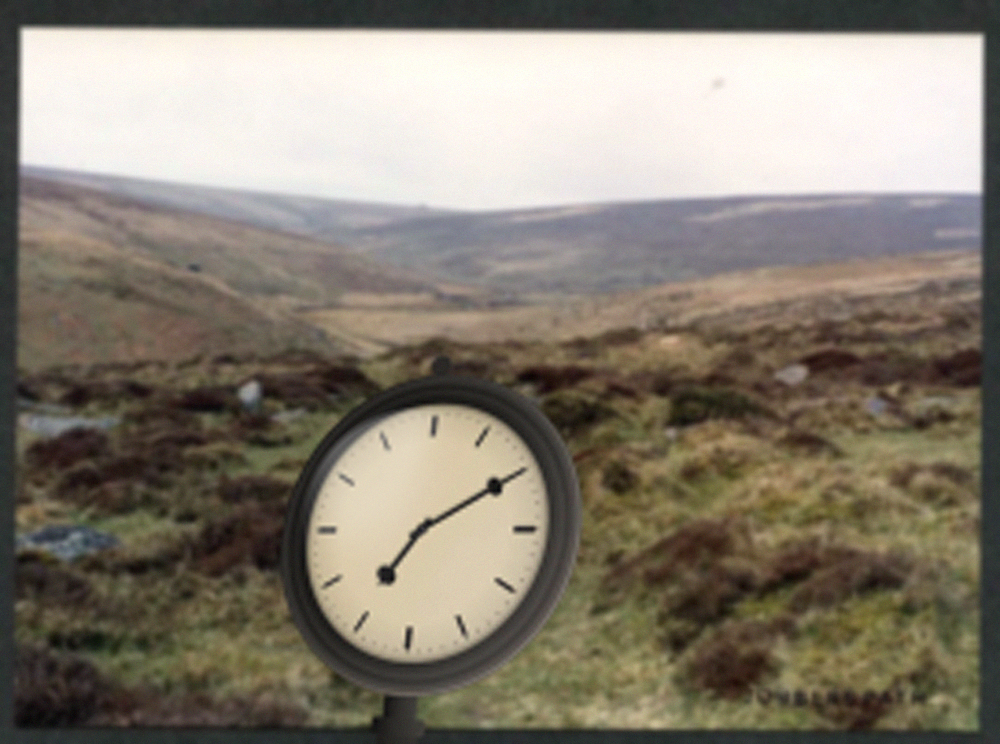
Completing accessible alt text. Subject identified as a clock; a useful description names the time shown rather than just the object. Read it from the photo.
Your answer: 7:10
